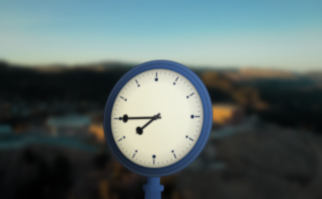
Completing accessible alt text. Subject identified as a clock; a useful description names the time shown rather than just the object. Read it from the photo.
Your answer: 7:45
